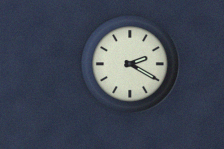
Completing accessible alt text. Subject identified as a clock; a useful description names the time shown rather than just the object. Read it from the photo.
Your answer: 2:20
